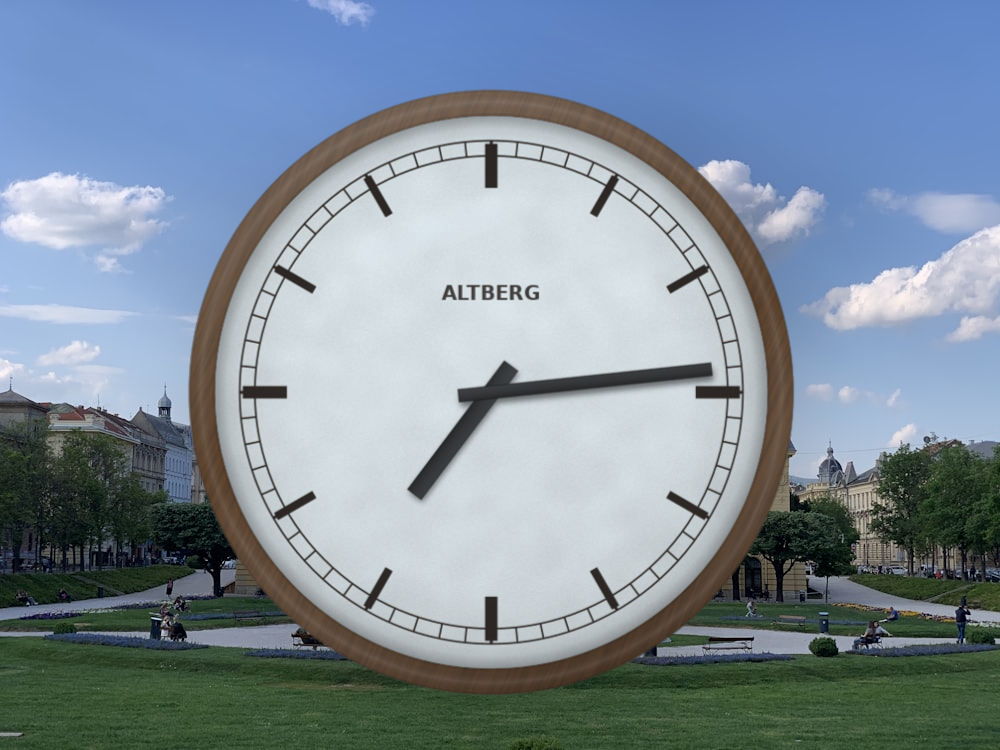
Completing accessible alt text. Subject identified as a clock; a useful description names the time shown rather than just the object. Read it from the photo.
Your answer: 7:14
